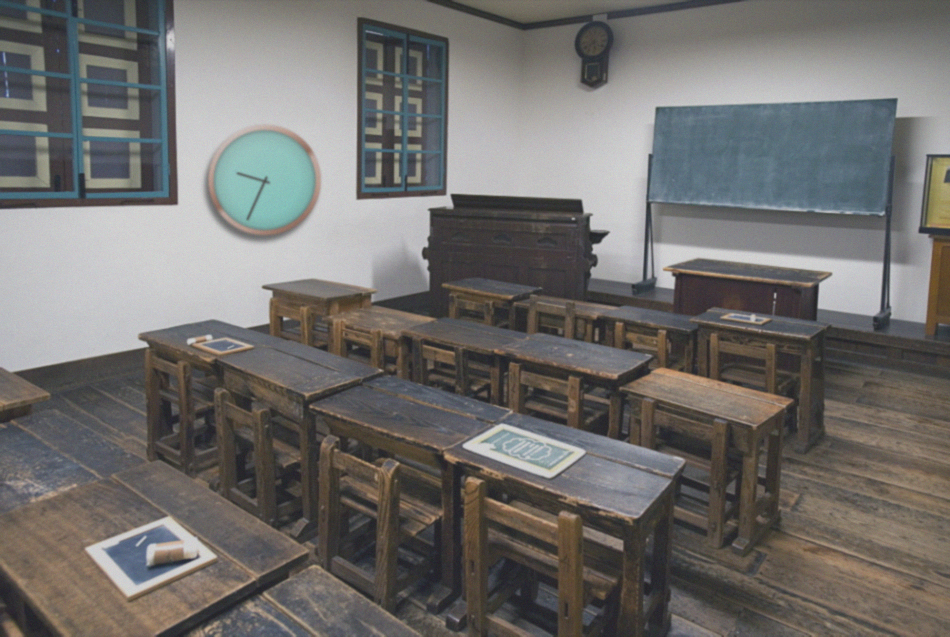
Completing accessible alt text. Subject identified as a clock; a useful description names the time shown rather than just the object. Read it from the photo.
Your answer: 9:34
